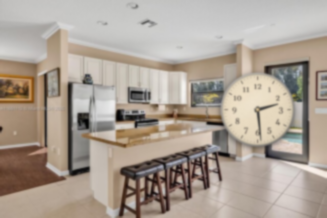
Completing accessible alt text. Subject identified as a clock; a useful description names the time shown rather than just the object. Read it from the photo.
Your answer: 2:29
